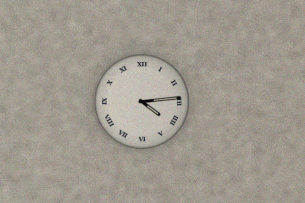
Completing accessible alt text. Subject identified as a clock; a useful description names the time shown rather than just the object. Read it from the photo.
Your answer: 4:14
